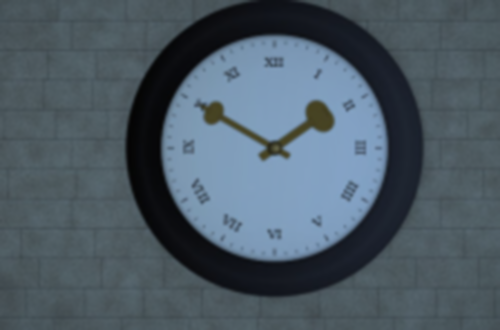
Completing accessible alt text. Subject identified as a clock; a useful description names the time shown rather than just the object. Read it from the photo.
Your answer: 1:50
